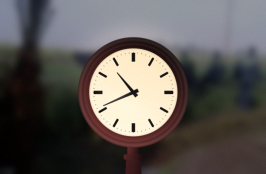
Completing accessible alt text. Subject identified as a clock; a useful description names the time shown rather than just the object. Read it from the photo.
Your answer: 10:41
